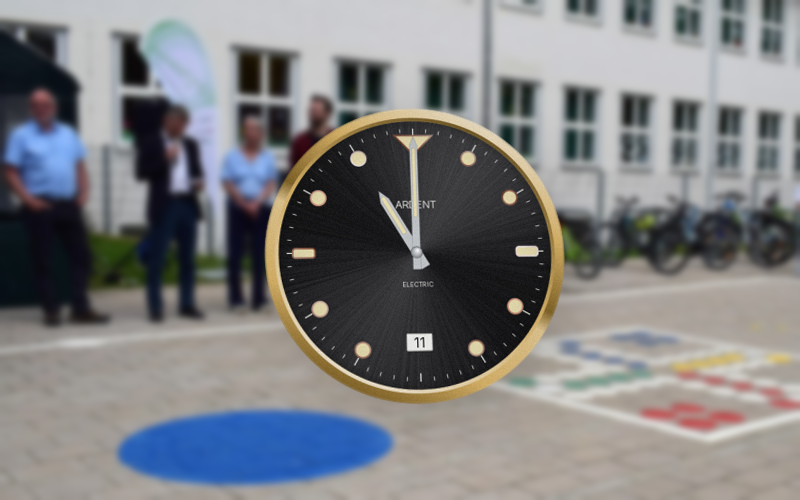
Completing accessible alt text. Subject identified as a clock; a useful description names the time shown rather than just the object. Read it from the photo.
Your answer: 11:00
